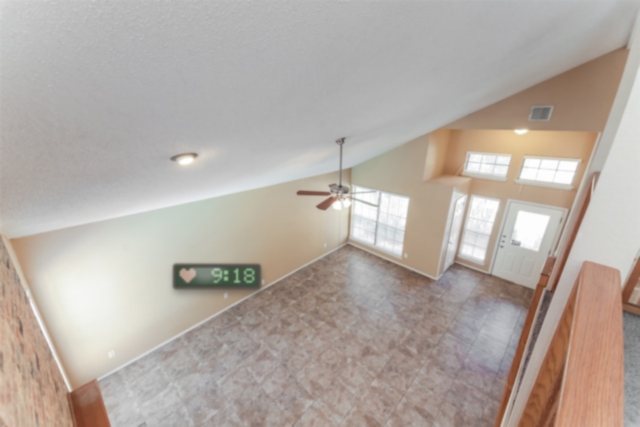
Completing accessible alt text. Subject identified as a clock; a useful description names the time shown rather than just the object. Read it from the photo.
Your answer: 9:18
